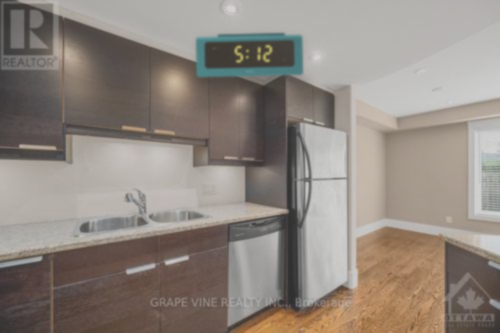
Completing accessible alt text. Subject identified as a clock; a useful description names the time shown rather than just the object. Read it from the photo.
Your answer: 5:12
